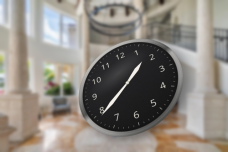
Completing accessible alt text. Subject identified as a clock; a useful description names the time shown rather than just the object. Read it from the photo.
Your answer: 1:39
